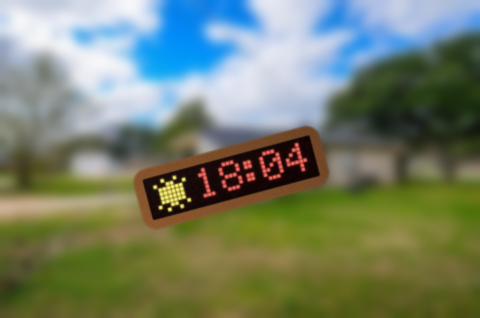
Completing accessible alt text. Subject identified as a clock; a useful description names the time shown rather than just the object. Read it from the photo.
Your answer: 18:04
